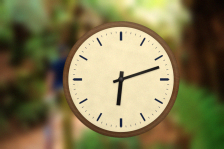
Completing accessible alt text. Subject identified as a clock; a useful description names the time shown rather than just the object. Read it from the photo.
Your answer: 6:12
